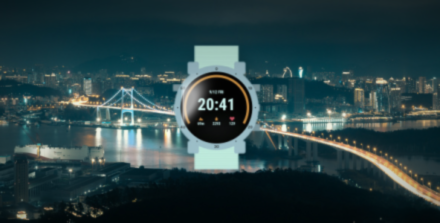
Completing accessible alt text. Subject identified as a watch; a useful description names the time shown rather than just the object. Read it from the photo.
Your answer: 20:41
